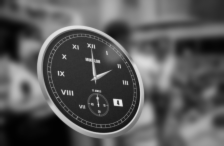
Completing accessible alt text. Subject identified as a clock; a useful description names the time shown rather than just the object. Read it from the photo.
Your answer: 2:00
